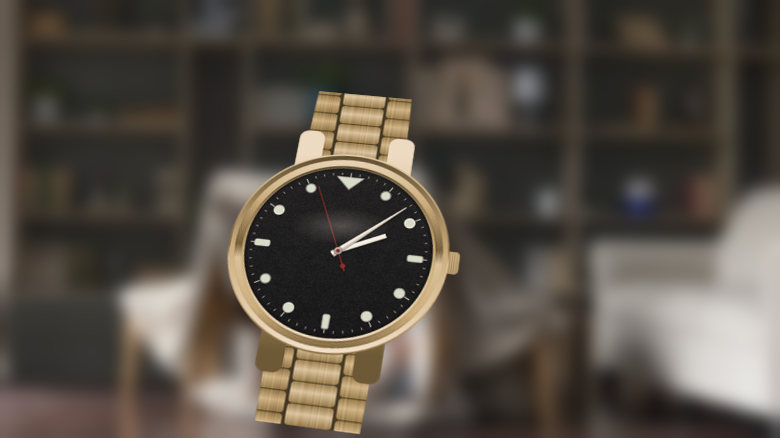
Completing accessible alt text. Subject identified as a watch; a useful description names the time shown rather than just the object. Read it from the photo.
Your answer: 2:07:56
